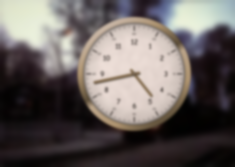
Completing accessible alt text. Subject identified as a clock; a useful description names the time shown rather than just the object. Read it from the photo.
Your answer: 4:43
